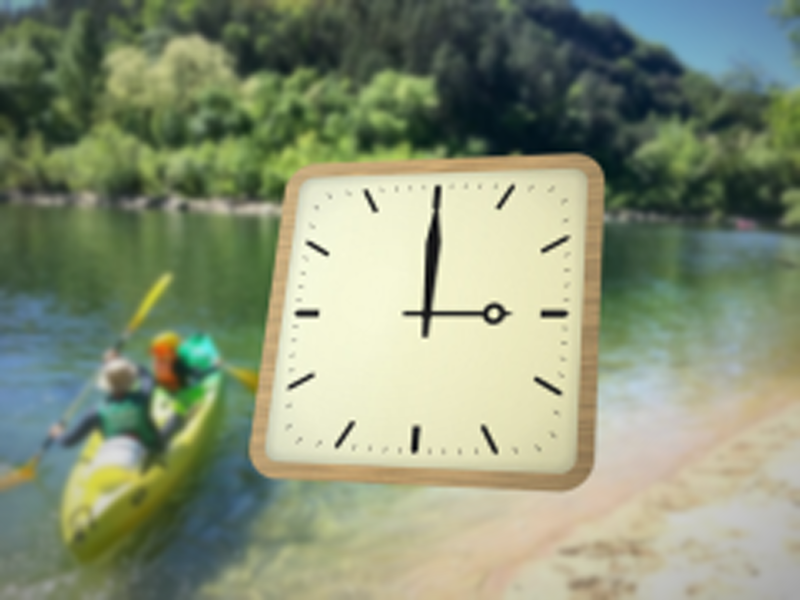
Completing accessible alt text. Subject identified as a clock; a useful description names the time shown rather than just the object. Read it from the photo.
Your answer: 3:00
